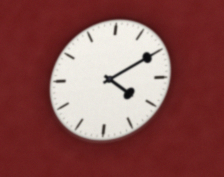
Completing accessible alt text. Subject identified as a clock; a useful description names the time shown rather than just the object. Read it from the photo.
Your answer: 4:10
